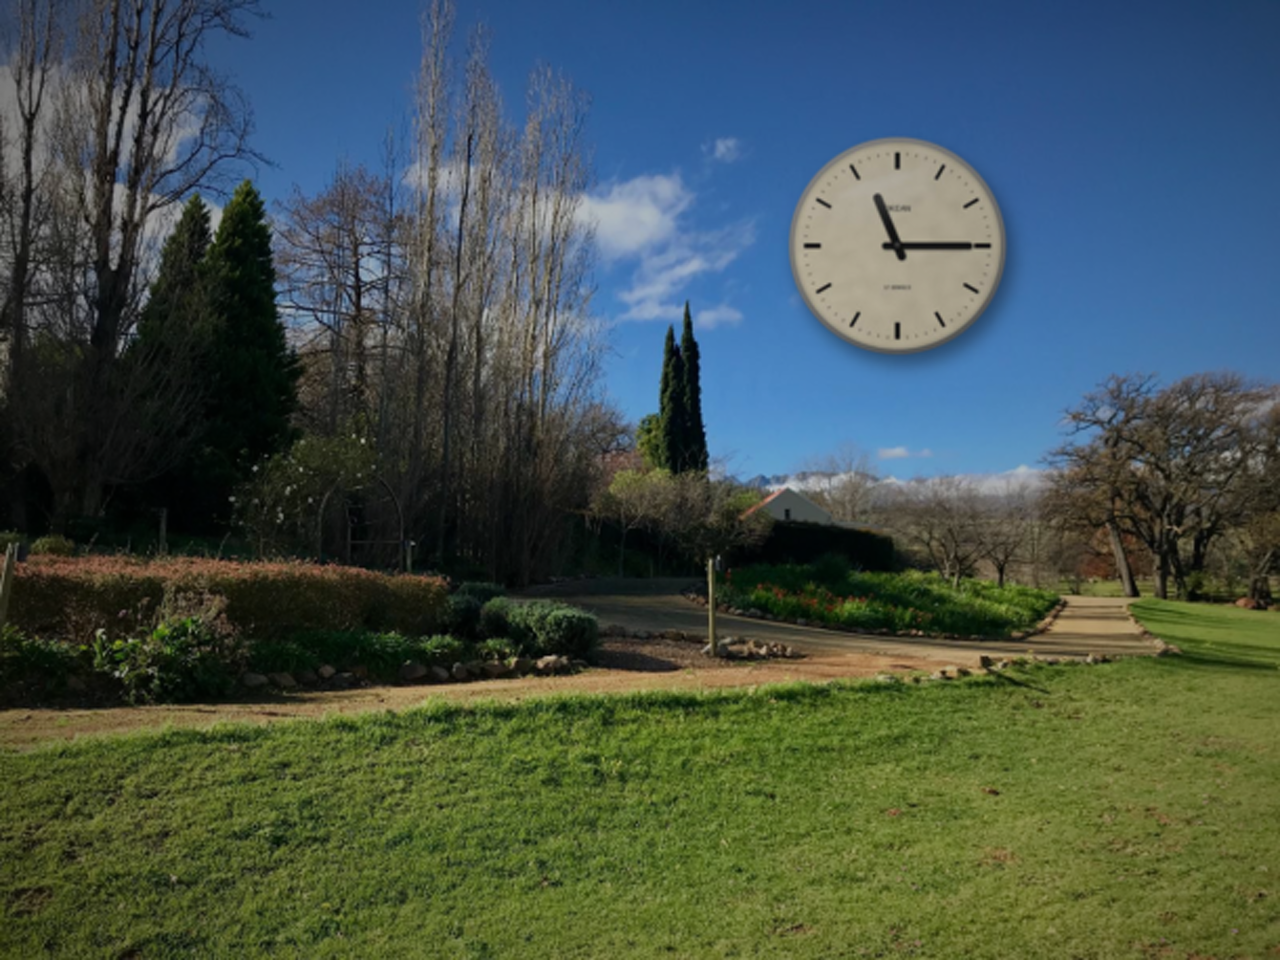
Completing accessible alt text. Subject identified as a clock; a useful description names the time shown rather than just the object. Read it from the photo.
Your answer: 11:15
